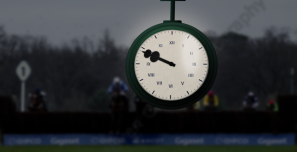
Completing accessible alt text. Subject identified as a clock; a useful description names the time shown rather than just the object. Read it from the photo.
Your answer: 9:49
